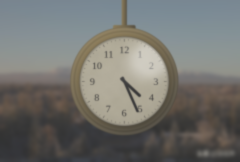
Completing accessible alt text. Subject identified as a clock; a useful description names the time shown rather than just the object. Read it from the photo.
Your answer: 4:26
